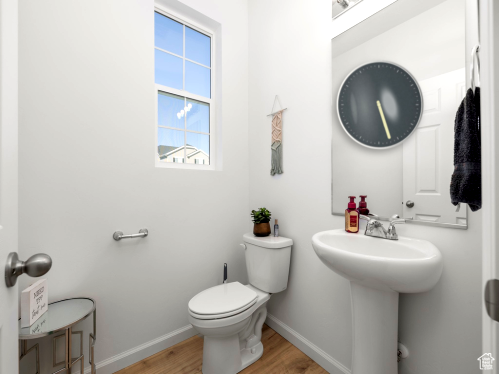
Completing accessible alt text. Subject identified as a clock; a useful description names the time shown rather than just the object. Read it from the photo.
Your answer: 5:27
